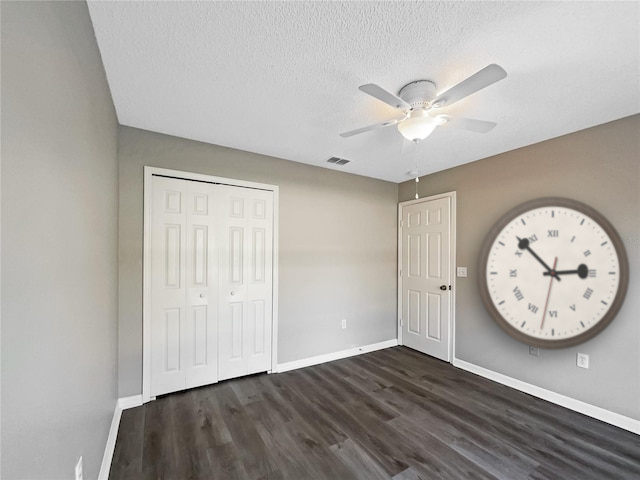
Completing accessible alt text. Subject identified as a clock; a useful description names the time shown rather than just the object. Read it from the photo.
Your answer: 2:52:32
